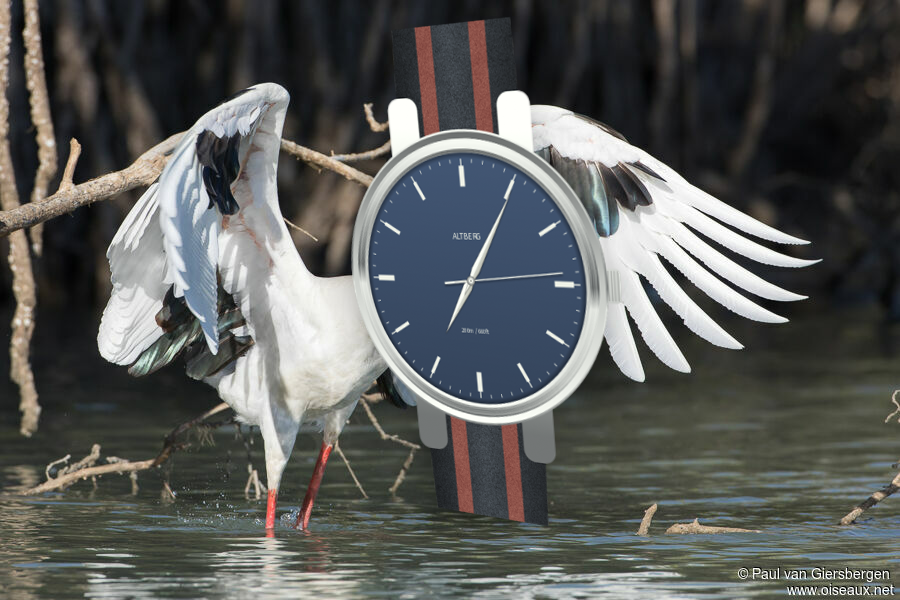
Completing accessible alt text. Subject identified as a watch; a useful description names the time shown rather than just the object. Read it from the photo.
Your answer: 7:05:14
